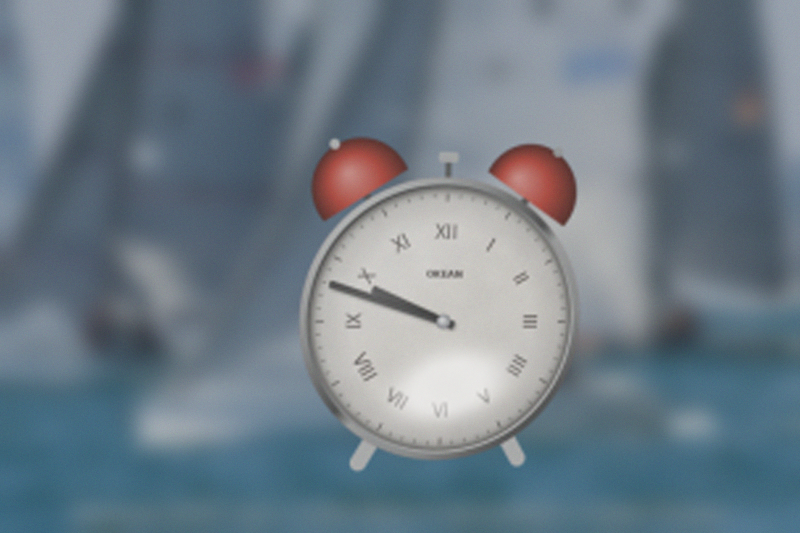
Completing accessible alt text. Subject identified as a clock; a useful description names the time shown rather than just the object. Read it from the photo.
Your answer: 9:48
